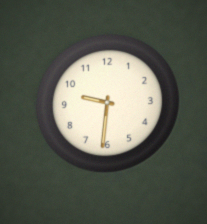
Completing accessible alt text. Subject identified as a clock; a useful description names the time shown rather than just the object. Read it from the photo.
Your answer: 9:31
